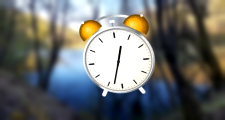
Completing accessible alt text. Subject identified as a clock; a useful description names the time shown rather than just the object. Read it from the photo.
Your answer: 12:33
